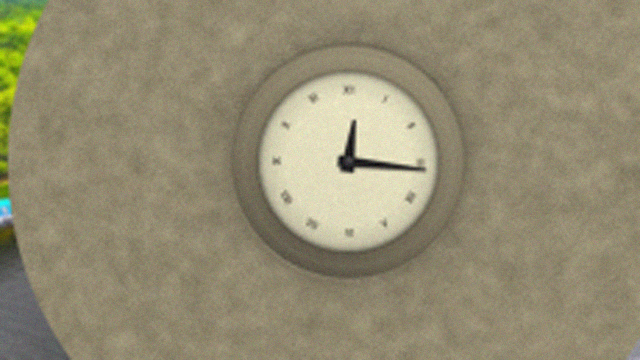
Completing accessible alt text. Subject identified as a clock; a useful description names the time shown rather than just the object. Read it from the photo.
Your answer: 12:16
